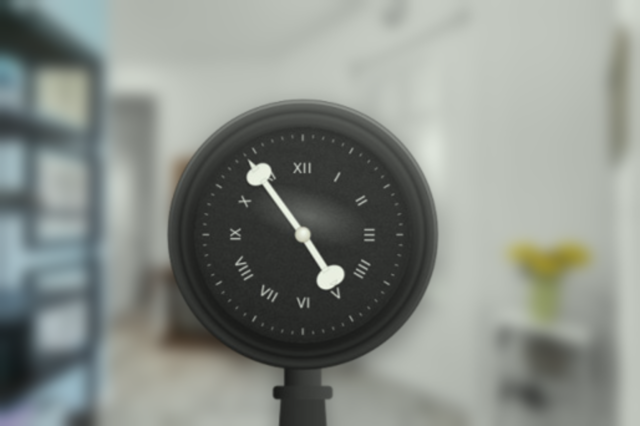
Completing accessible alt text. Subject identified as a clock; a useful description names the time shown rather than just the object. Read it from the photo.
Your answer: 4:54
